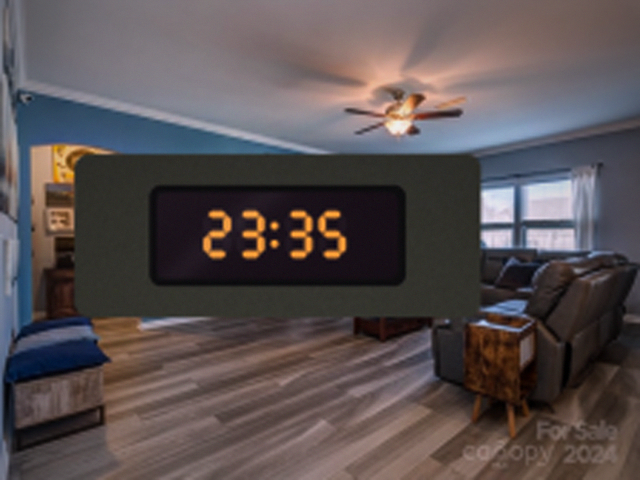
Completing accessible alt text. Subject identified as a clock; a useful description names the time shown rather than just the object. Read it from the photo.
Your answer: 23:35
